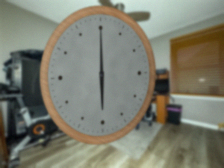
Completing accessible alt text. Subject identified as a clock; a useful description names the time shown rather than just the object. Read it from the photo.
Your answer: 6:00
